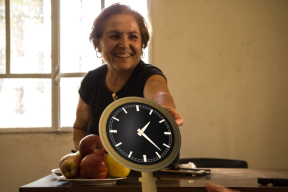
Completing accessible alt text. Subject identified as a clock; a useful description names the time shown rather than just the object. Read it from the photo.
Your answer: 1:23
